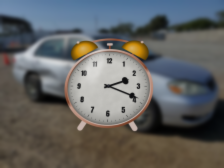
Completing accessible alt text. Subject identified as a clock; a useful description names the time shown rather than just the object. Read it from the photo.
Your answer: 2:19
